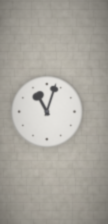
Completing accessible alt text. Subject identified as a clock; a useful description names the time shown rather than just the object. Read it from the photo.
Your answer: 11:03
